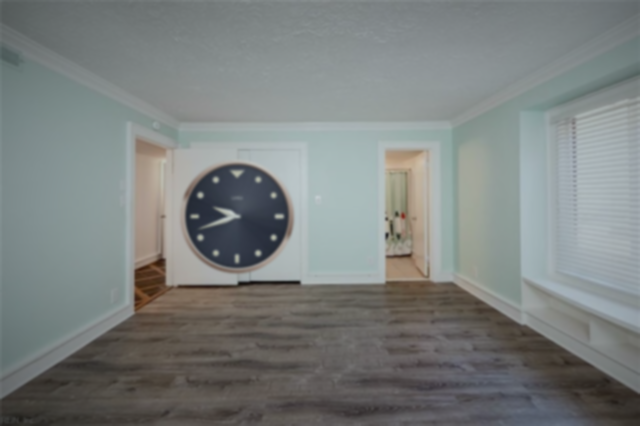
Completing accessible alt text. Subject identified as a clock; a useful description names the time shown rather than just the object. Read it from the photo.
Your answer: 9:42
